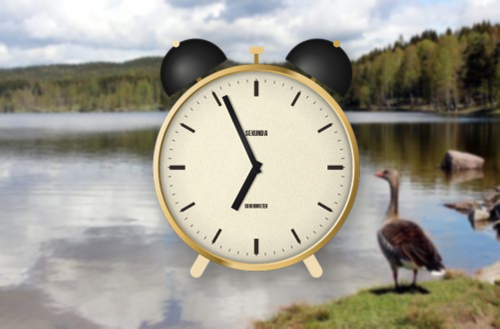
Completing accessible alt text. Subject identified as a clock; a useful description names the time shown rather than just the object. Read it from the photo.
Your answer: 6:56
